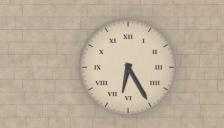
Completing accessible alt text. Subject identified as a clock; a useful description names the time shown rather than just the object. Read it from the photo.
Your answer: 6:25
